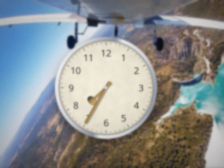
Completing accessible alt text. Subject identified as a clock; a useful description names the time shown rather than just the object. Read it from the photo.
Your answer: 7:35
